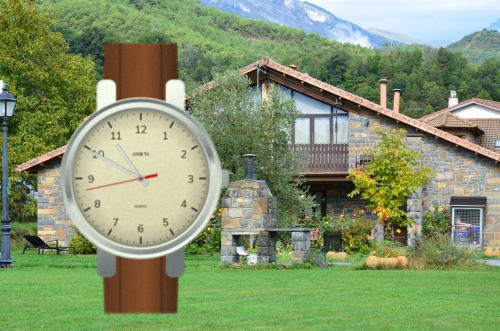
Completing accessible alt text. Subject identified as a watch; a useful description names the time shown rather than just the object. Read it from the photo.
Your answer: 10:49:43
